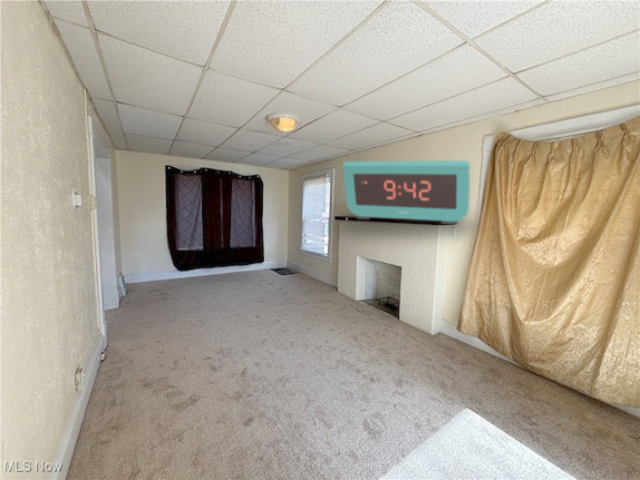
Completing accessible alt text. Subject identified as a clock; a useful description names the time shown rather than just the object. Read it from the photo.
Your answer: 9:42
